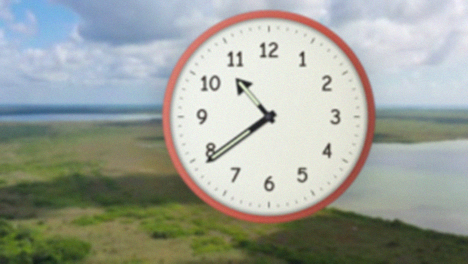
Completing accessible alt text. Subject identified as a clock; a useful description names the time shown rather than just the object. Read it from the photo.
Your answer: 10:39
